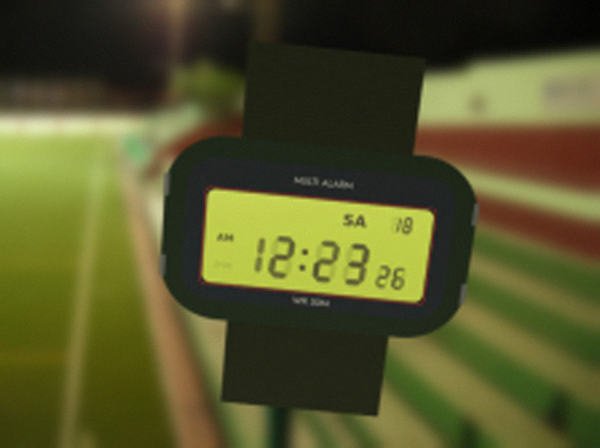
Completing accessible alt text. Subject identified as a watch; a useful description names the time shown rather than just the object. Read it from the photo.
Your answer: 12:23:26
